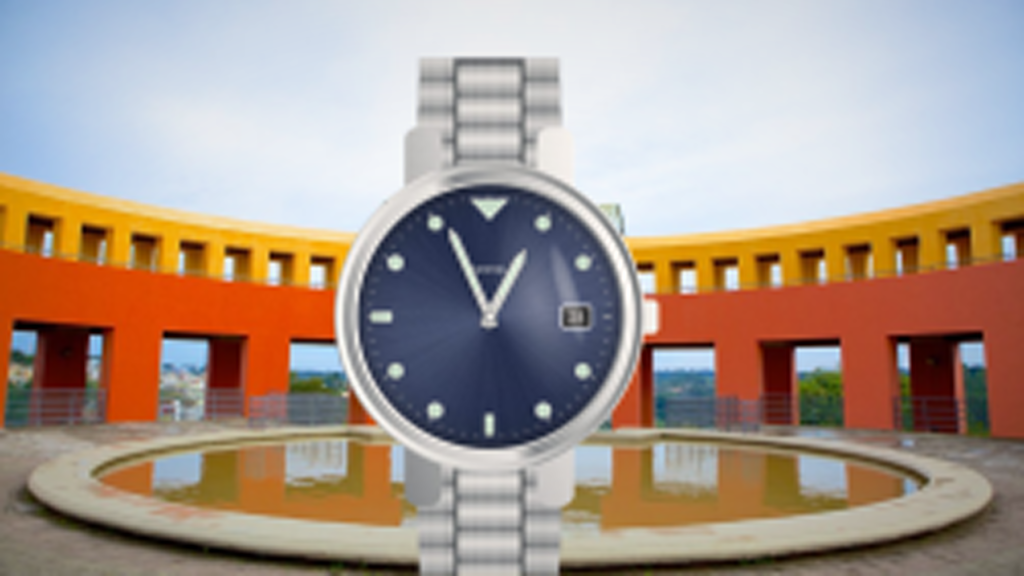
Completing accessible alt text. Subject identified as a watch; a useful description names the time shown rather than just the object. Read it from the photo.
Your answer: 12:56
